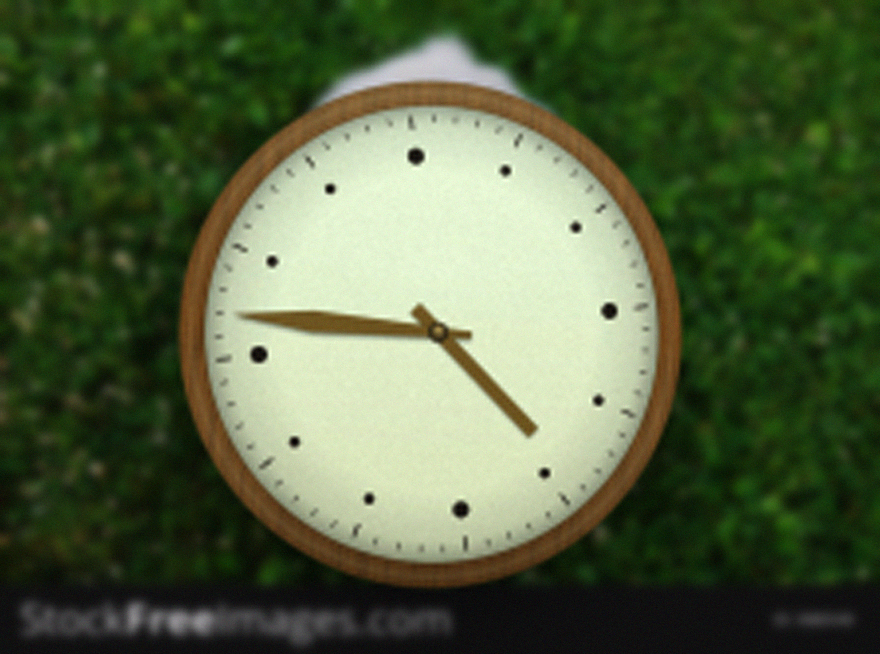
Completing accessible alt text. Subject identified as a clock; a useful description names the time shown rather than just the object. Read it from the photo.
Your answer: 4:47
